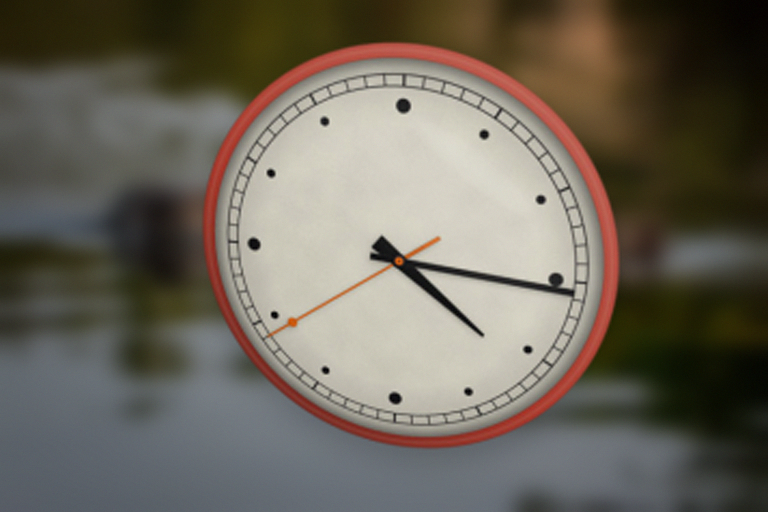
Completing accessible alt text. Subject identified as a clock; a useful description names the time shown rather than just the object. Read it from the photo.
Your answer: 4:15:39
